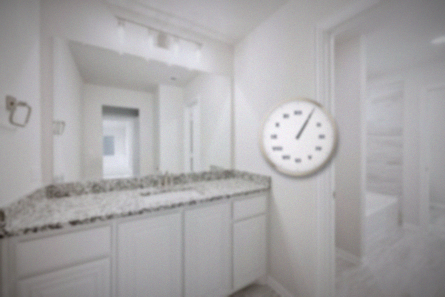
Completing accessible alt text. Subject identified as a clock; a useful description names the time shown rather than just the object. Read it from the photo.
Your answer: 1:05
